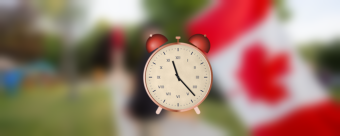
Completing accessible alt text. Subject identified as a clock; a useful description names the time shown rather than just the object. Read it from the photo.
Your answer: 11:23
